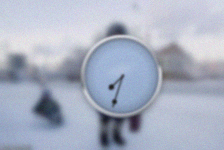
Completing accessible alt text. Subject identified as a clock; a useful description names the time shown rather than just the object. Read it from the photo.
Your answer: 7:33
